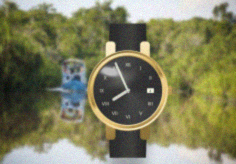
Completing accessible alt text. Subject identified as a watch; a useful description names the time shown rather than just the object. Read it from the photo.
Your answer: 7:56
